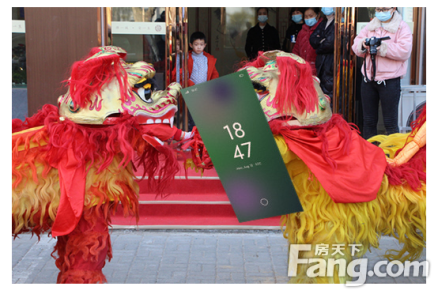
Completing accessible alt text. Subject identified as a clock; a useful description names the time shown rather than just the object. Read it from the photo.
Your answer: 18:47
